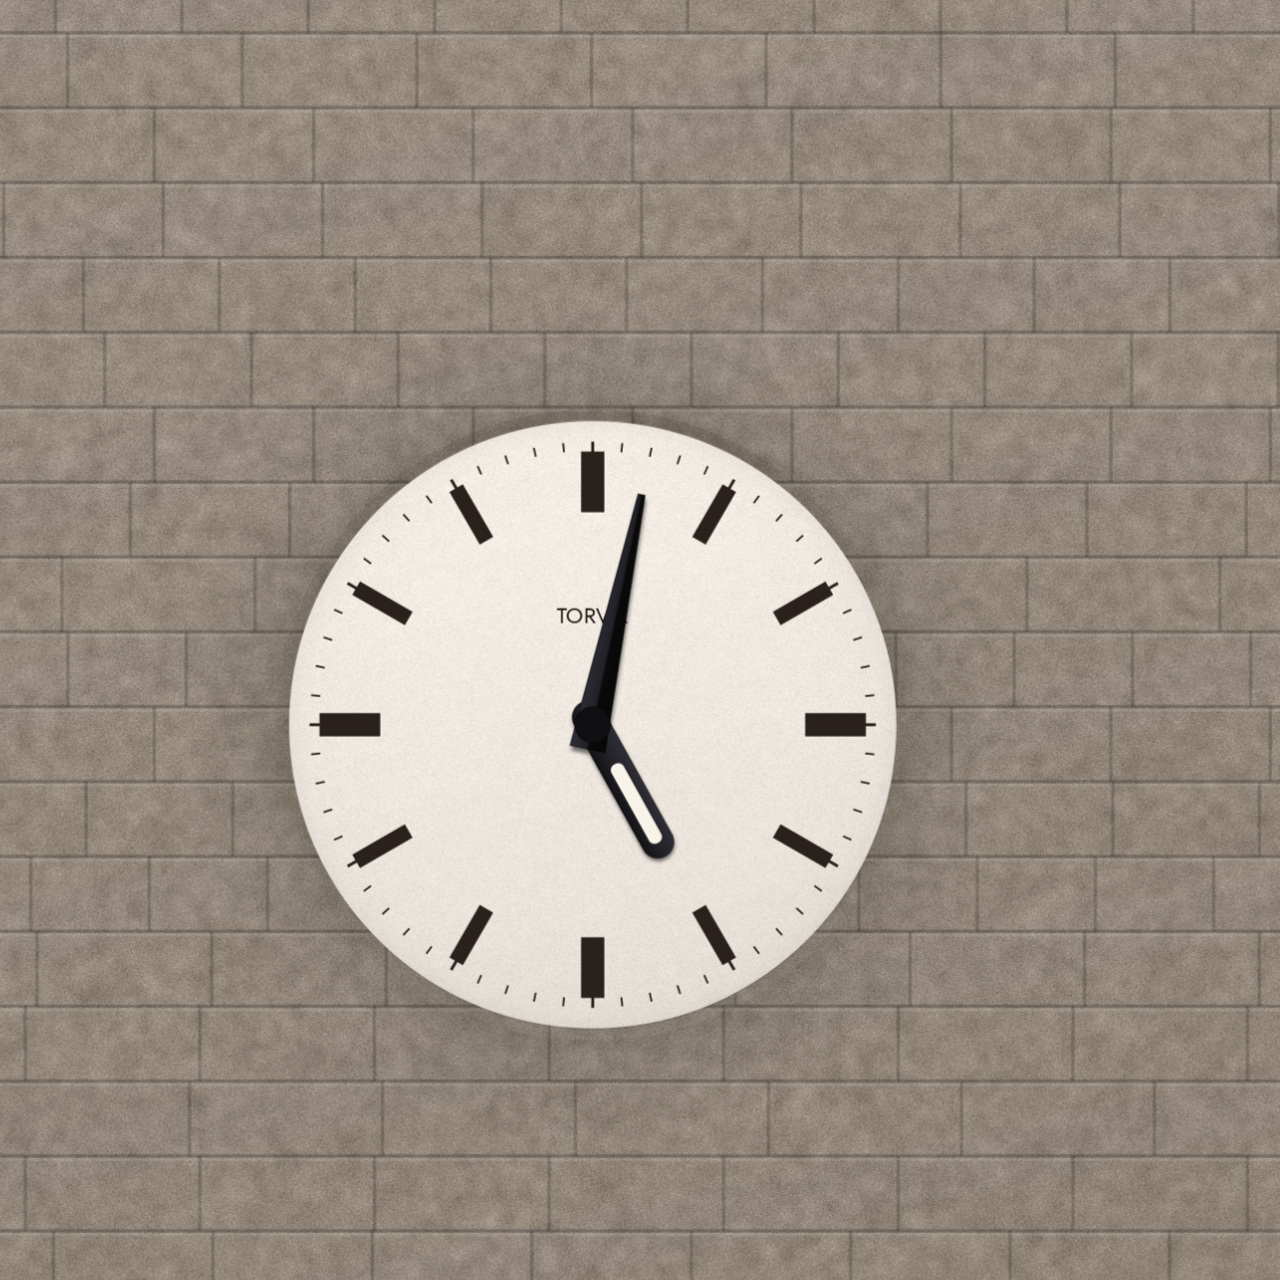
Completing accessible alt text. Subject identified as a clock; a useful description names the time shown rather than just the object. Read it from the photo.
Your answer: 5:02
